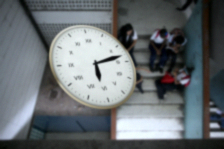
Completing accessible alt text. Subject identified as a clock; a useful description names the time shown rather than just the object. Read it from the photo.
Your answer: 6:13
